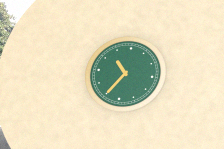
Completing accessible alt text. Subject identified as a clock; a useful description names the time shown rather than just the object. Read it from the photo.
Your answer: 10:35
